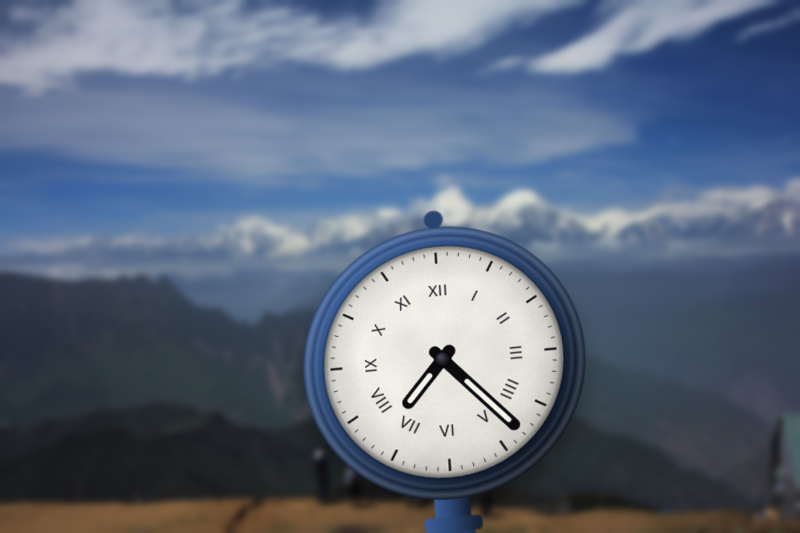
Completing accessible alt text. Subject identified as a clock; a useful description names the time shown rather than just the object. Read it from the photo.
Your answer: 7:23
